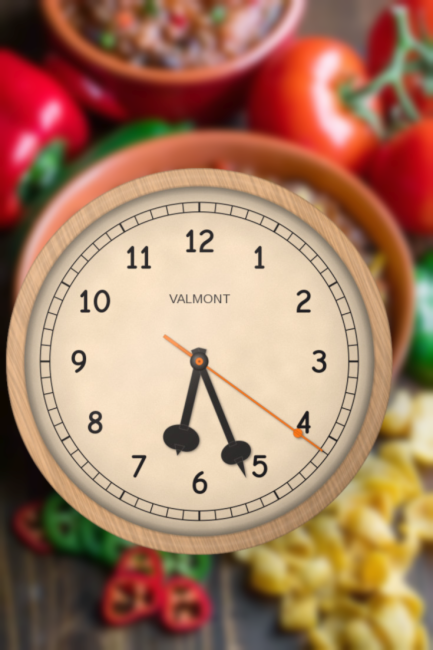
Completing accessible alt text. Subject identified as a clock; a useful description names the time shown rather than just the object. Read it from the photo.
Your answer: 6:26:21
